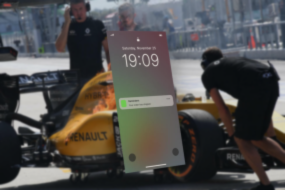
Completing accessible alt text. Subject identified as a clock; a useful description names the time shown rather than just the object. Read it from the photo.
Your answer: 19:09
